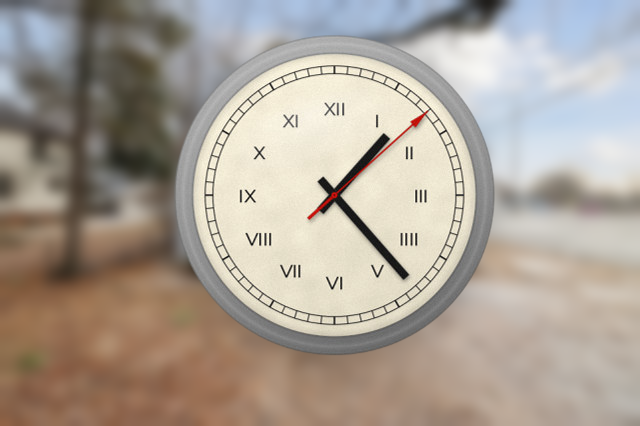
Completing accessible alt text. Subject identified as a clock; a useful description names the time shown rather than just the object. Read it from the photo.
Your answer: 1:23:08
